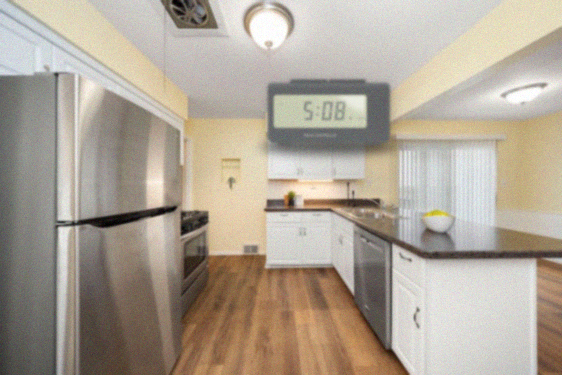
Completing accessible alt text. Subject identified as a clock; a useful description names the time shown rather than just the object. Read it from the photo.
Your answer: 5:08
